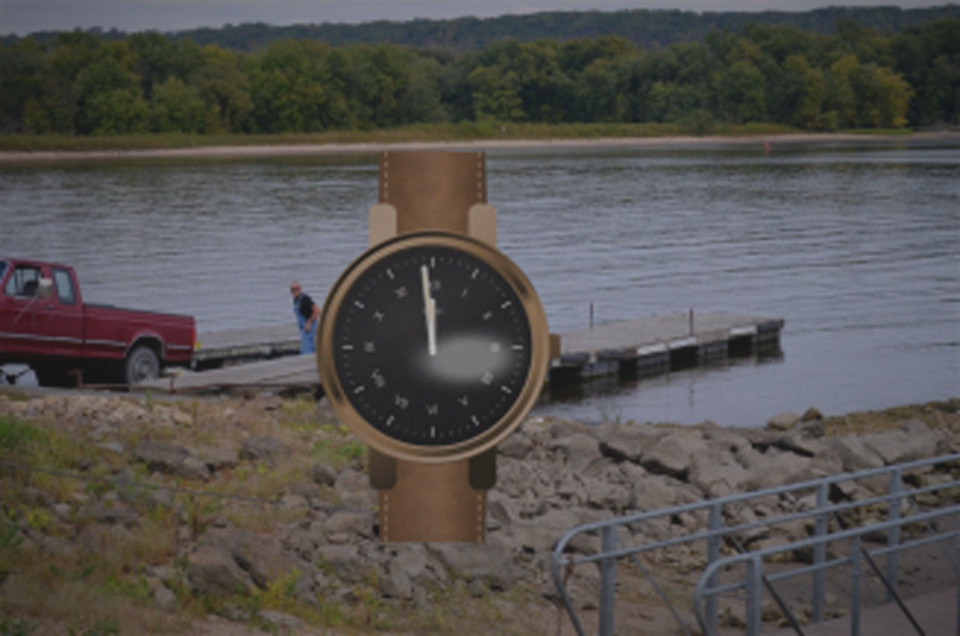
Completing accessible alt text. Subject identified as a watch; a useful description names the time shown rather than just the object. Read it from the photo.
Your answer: 11:59
